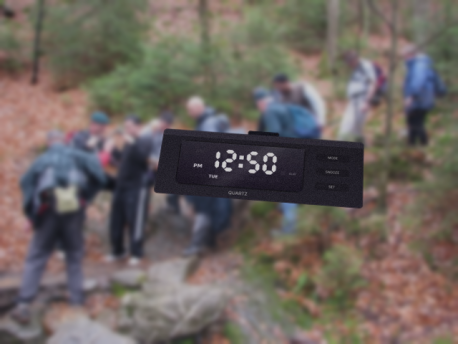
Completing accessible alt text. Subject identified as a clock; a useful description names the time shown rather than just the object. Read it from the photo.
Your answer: 12:50
